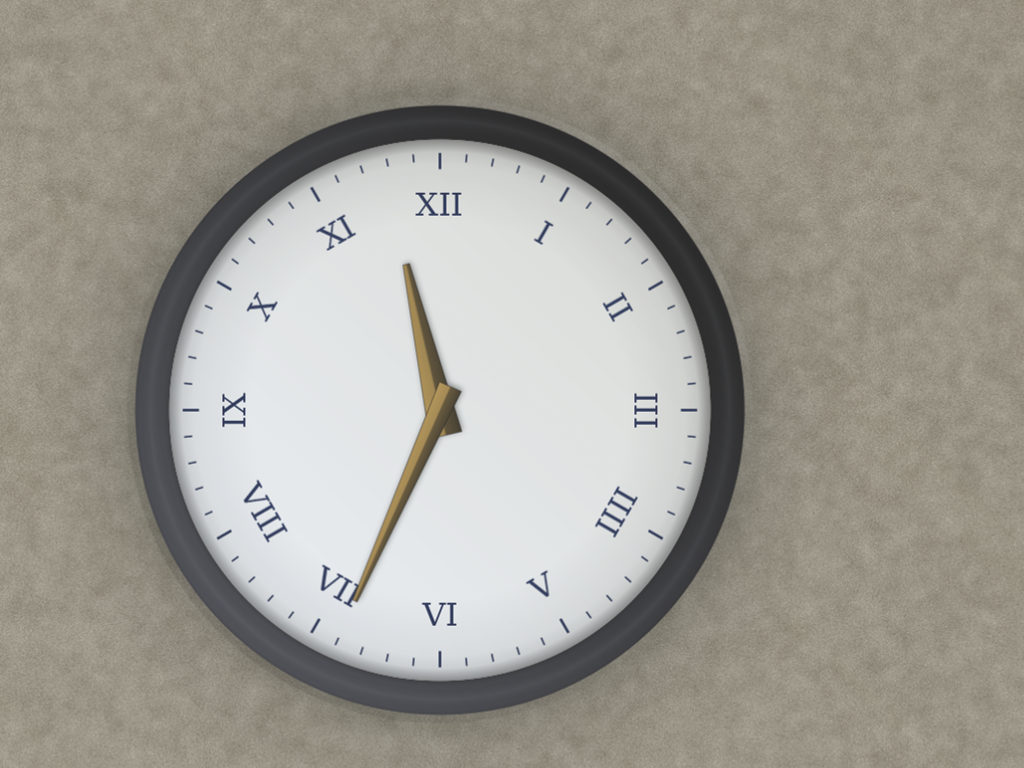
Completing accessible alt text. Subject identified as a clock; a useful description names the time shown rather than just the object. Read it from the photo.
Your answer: 11:34
